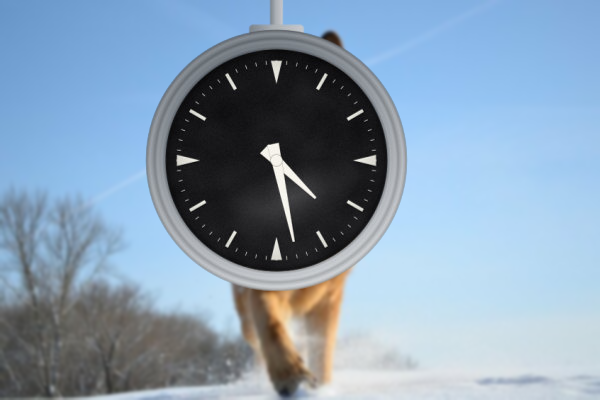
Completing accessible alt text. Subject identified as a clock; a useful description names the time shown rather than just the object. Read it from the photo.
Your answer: 4:28
